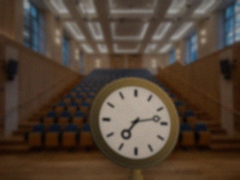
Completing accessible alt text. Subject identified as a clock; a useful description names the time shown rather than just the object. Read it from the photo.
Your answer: 7:13
